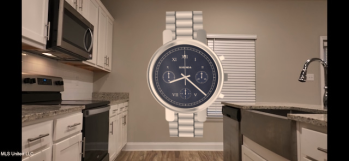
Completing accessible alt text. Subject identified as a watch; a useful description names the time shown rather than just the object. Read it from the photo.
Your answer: 8:22
